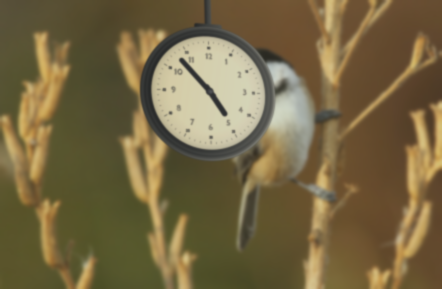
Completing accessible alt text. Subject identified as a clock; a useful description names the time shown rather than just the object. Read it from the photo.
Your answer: 4:53
